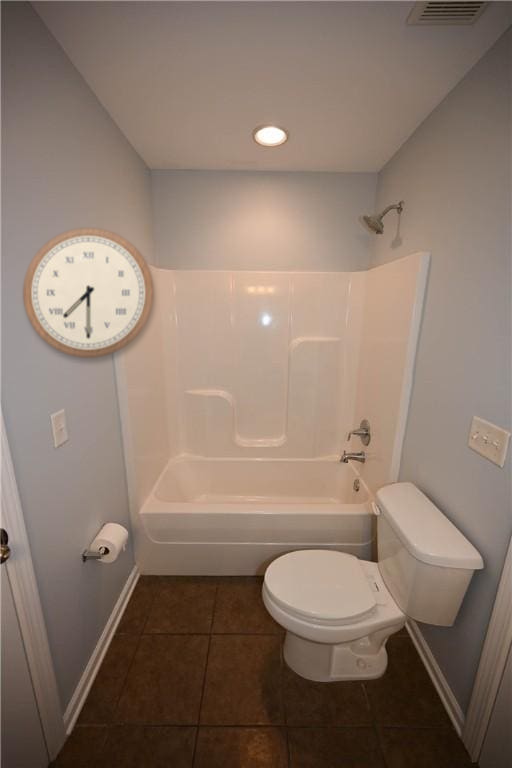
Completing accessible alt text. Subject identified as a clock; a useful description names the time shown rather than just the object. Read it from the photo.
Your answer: 7:30
